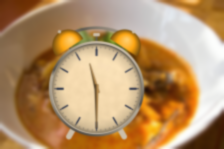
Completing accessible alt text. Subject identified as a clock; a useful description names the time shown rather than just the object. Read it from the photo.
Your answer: 11:30
